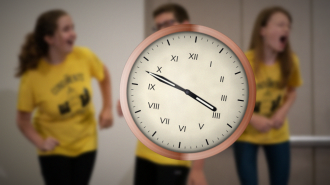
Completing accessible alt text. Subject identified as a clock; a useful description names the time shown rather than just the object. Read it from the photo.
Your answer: 3:48
